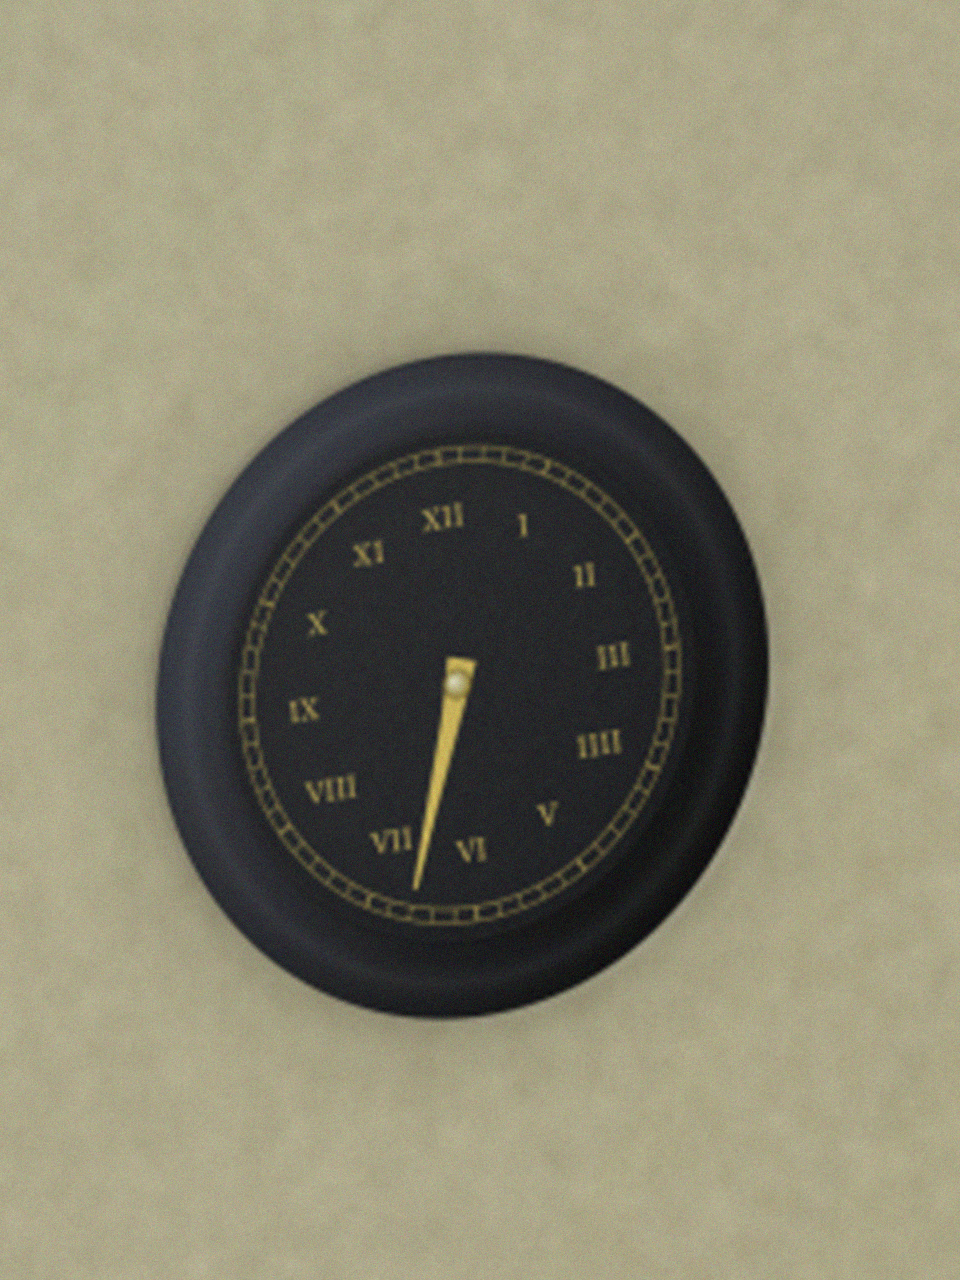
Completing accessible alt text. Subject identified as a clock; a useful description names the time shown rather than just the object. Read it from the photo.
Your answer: 6:33
